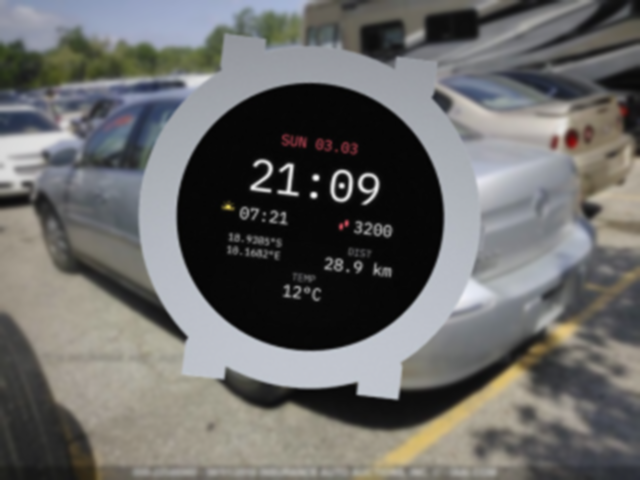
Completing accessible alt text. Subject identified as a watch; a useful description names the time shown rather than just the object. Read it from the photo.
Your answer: 21:09
